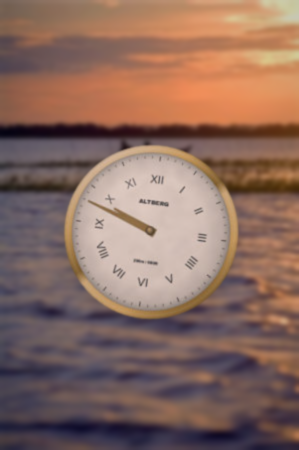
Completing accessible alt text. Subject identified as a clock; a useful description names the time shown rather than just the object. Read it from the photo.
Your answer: 9:48
